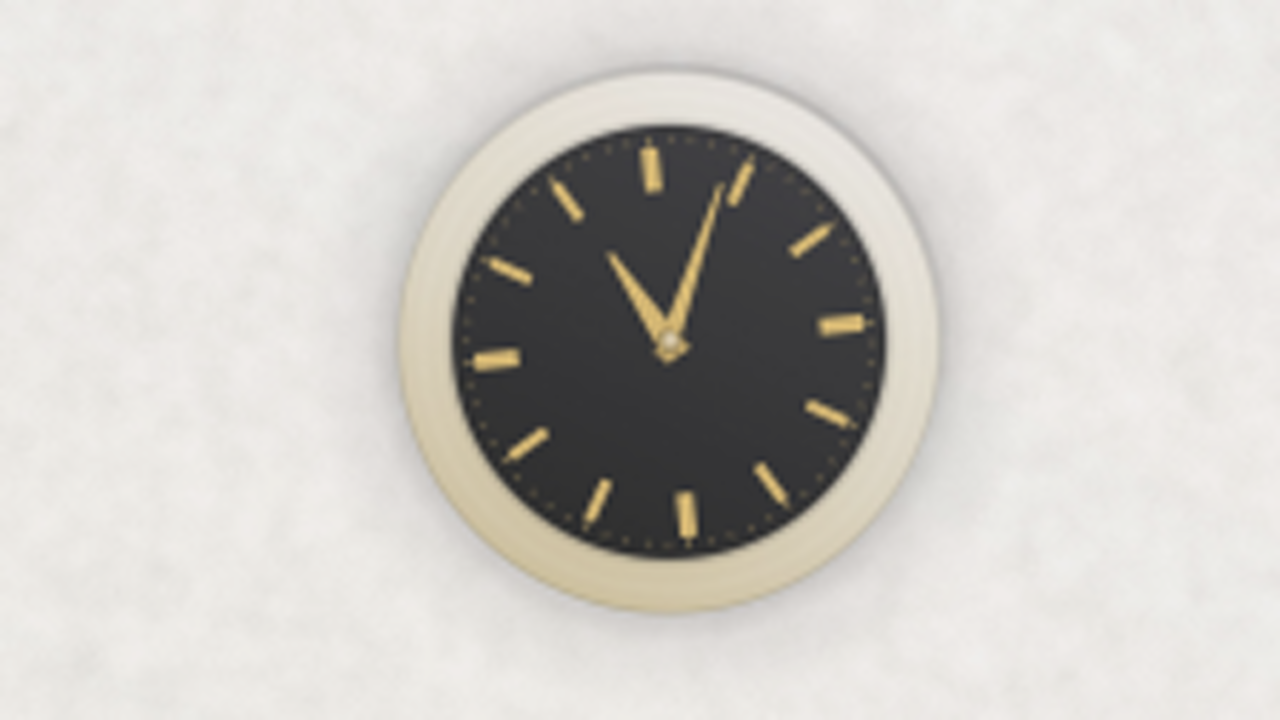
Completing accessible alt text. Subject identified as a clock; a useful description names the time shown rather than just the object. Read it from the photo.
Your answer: 11:04
